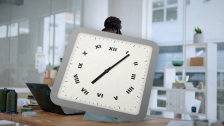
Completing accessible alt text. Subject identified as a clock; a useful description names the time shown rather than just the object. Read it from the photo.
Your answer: 7:06
